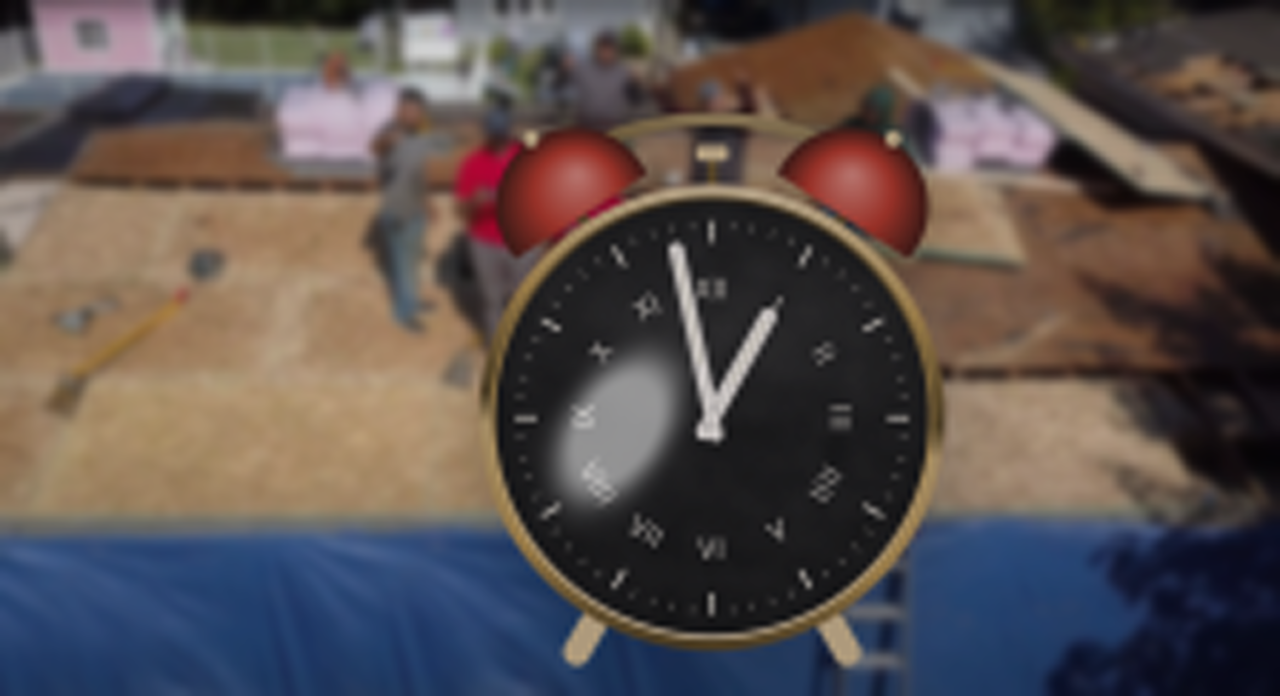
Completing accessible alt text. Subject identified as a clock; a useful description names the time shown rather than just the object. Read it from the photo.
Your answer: 12:58
